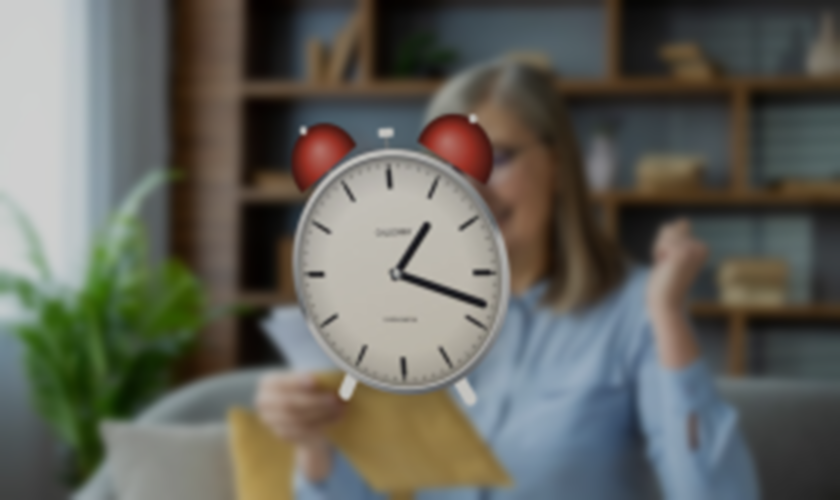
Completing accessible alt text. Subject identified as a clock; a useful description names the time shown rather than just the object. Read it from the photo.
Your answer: 1:18
